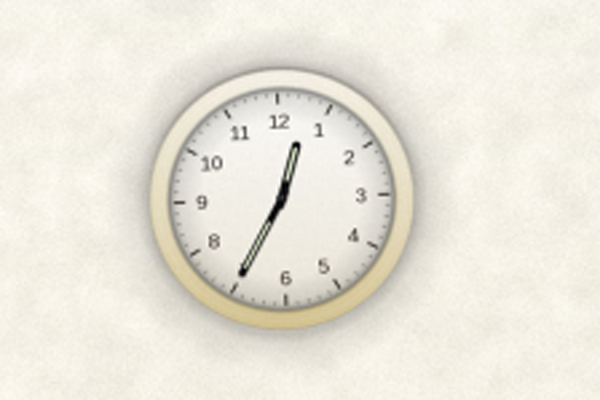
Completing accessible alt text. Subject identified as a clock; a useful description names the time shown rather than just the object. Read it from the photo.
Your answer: 12:35
